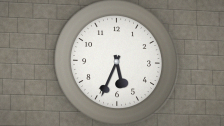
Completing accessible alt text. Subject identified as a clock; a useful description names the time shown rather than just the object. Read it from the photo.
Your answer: 5:34
